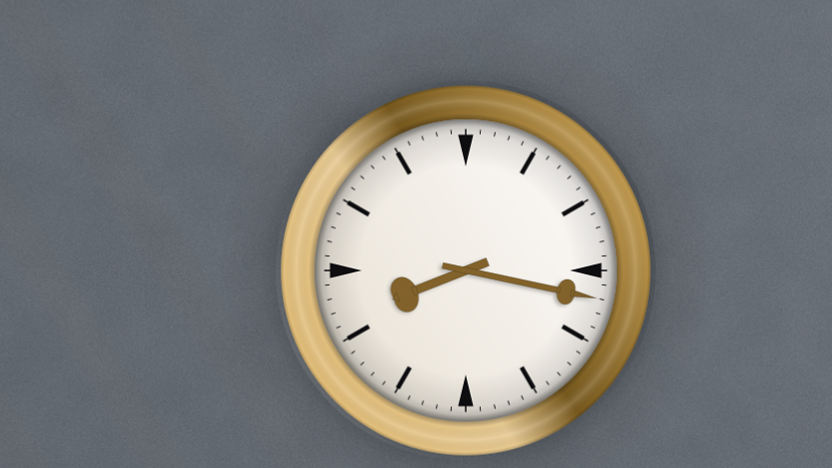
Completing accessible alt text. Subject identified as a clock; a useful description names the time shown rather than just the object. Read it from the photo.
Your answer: 8:17
